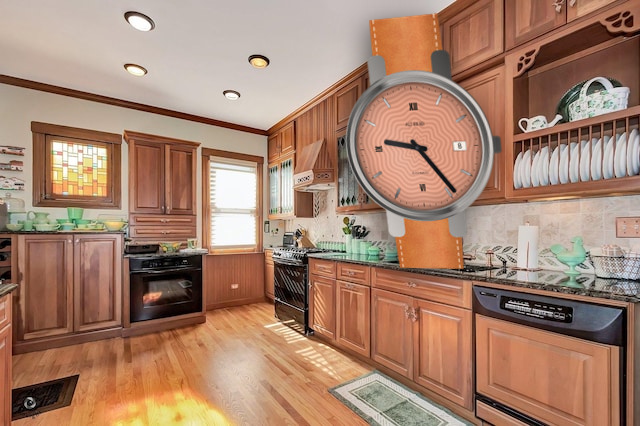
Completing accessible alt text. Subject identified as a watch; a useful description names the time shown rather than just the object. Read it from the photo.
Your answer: 9:24
